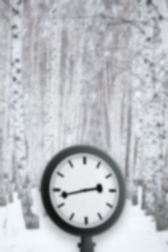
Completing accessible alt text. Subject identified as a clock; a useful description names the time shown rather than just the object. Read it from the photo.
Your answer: 2:43
